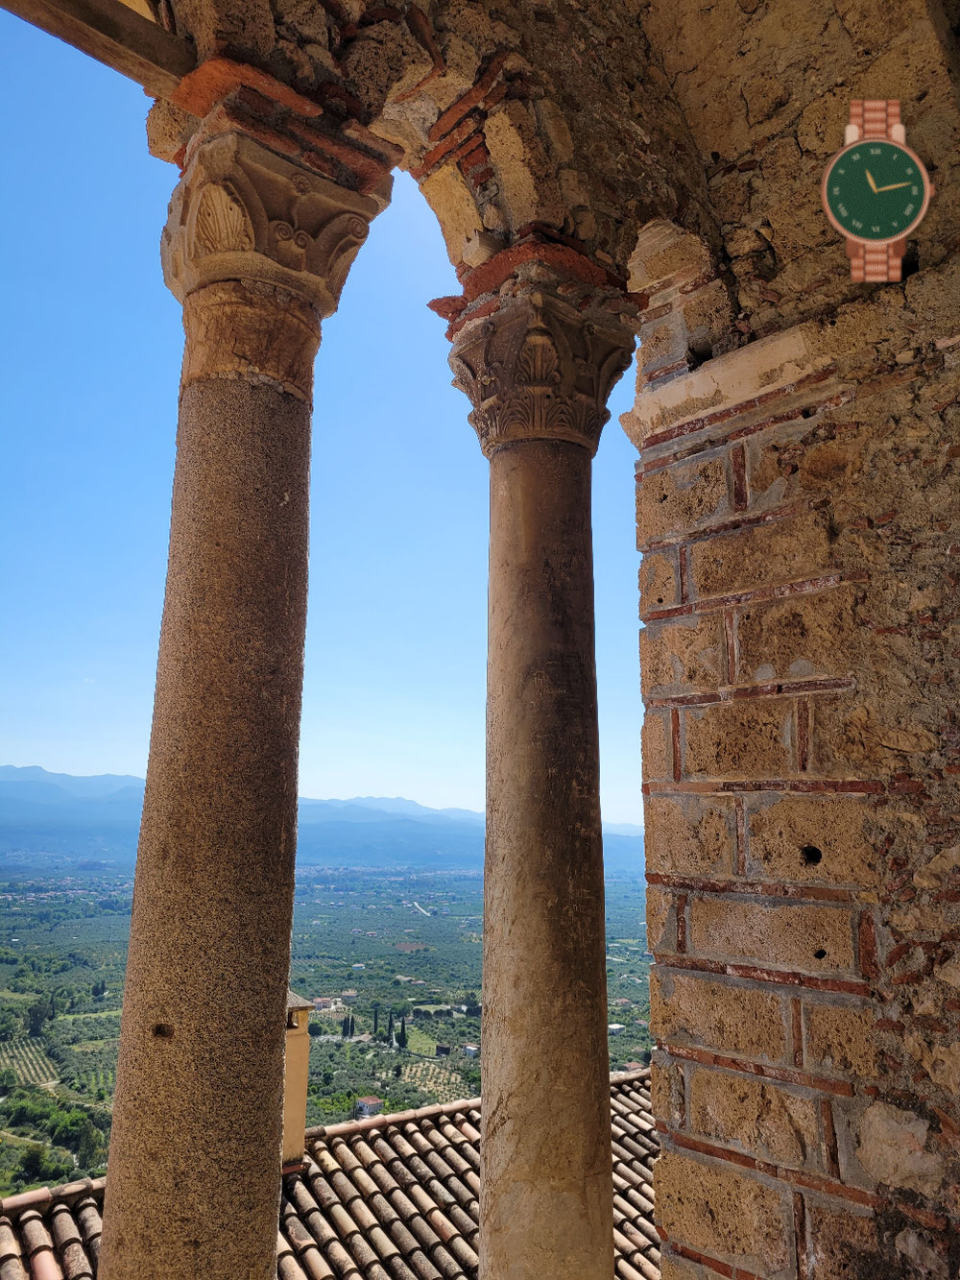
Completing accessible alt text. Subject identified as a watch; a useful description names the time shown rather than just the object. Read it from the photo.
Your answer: 11:13
